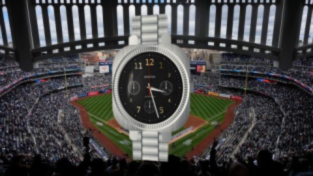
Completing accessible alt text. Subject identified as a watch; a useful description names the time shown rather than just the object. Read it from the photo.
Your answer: 3:27
